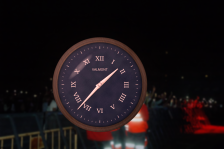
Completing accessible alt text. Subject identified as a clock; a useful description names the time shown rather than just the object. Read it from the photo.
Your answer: 1:37
